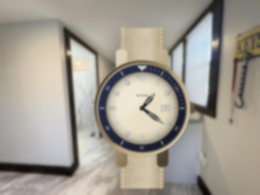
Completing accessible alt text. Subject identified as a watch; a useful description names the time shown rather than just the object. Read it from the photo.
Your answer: 1:21
